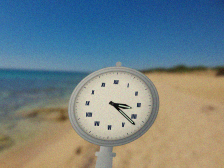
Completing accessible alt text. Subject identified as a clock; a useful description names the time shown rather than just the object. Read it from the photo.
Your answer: 3:22
